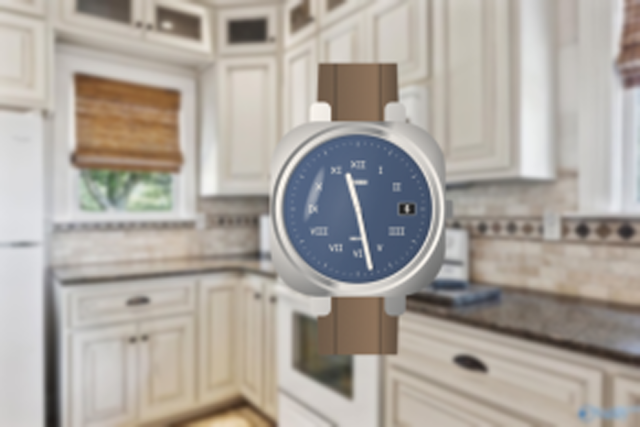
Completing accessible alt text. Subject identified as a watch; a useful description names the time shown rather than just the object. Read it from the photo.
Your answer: 11:28
